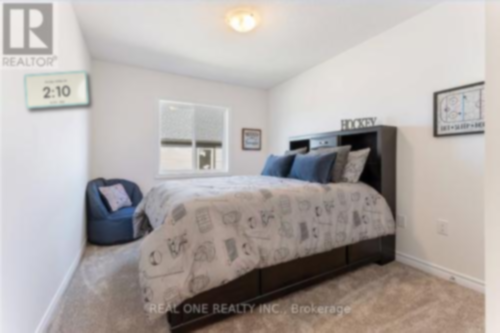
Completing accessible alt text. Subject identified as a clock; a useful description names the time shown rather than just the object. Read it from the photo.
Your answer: 2:10
